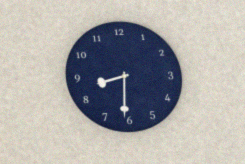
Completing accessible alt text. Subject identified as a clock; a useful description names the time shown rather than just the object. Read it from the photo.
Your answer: 8:31
